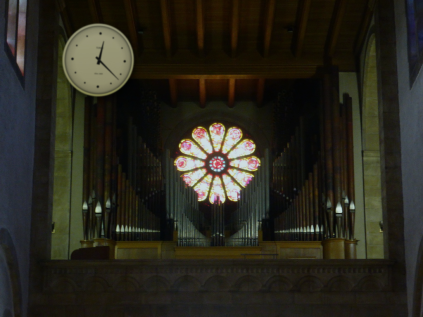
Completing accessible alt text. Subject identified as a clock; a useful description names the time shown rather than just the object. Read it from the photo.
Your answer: 12:22
